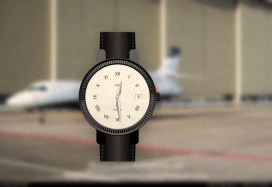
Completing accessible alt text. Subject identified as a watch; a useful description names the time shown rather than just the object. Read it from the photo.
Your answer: 12:29
